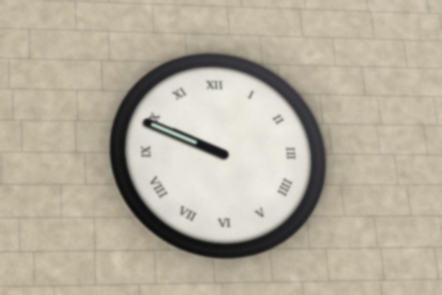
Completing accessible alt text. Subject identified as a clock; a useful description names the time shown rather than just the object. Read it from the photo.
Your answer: 9:49
